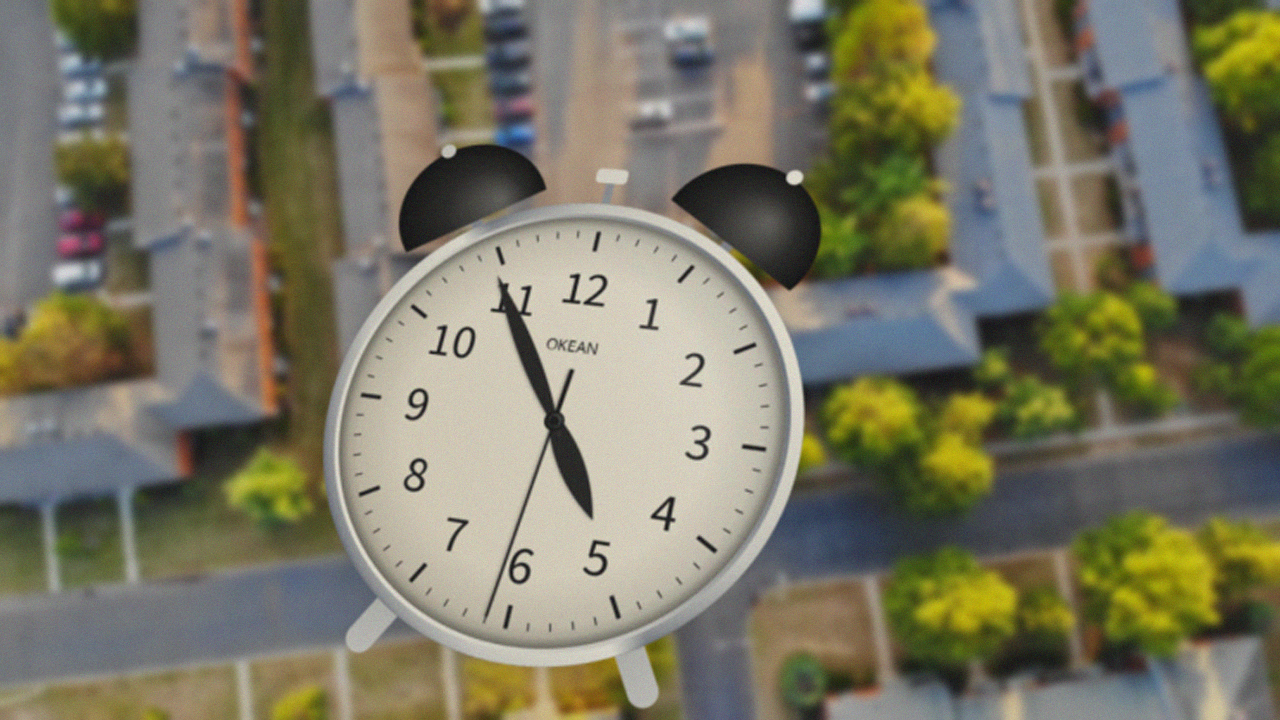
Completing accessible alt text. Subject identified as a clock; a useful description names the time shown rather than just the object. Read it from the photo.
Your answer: 4:54:31
